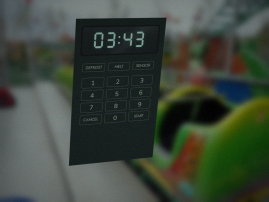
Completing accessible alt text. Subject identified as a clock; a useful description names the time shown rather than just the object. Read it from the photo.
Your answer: 3:43
